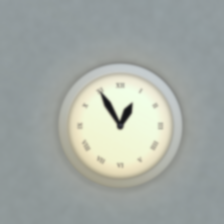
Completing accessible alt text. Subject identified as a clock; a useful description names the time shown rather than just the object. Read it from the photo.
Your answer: 12:55
